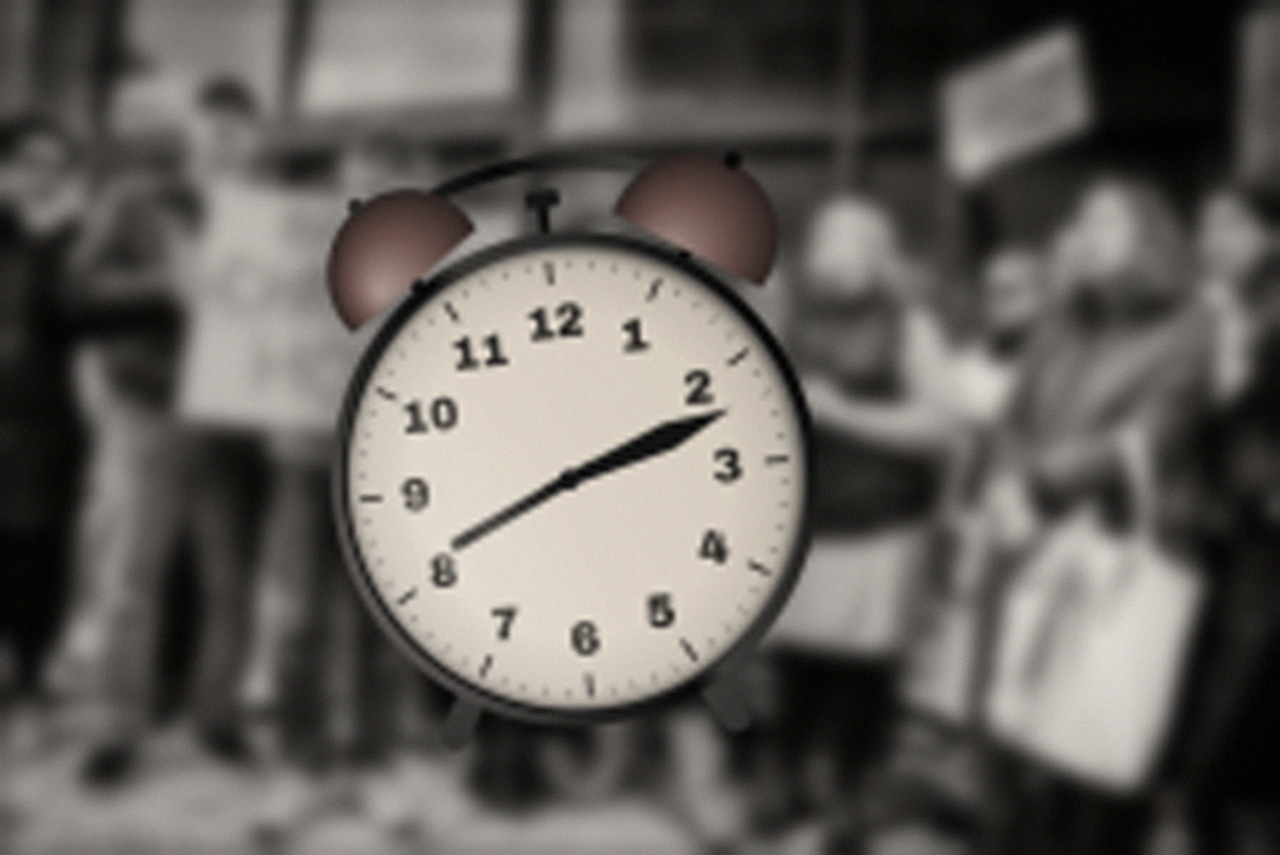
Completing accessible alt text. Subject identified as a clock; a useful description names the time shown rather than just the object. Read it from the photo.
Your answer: 8:12
